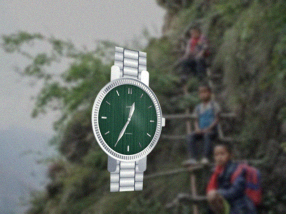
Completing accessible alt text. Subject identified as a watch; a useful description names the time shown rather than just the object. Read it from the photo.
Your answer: 12:35
